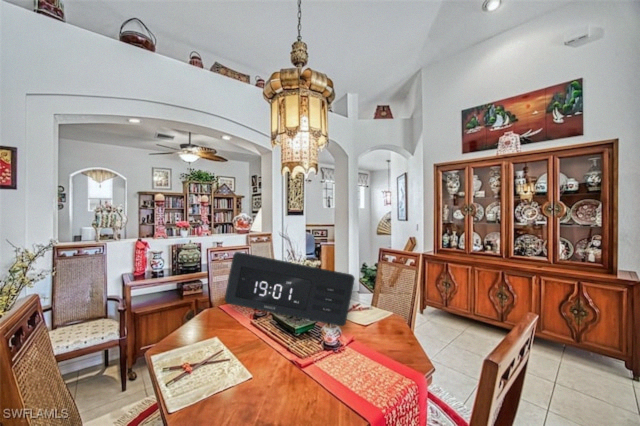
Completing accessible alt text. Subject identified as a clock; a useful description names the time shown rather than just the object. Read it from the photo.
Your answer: 19:01
